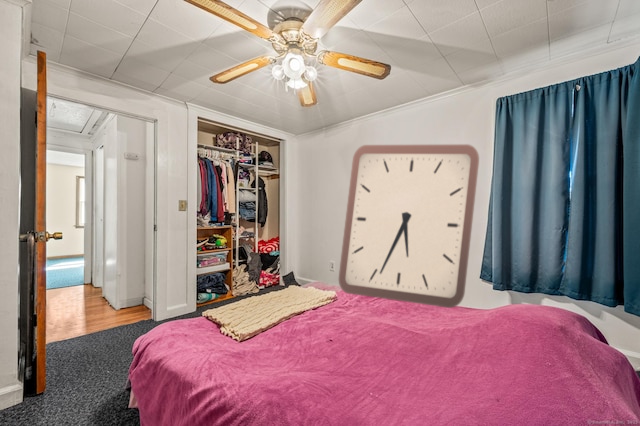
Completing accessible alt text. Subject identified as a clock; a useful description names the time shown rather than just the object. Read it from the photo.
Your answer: 5:34
